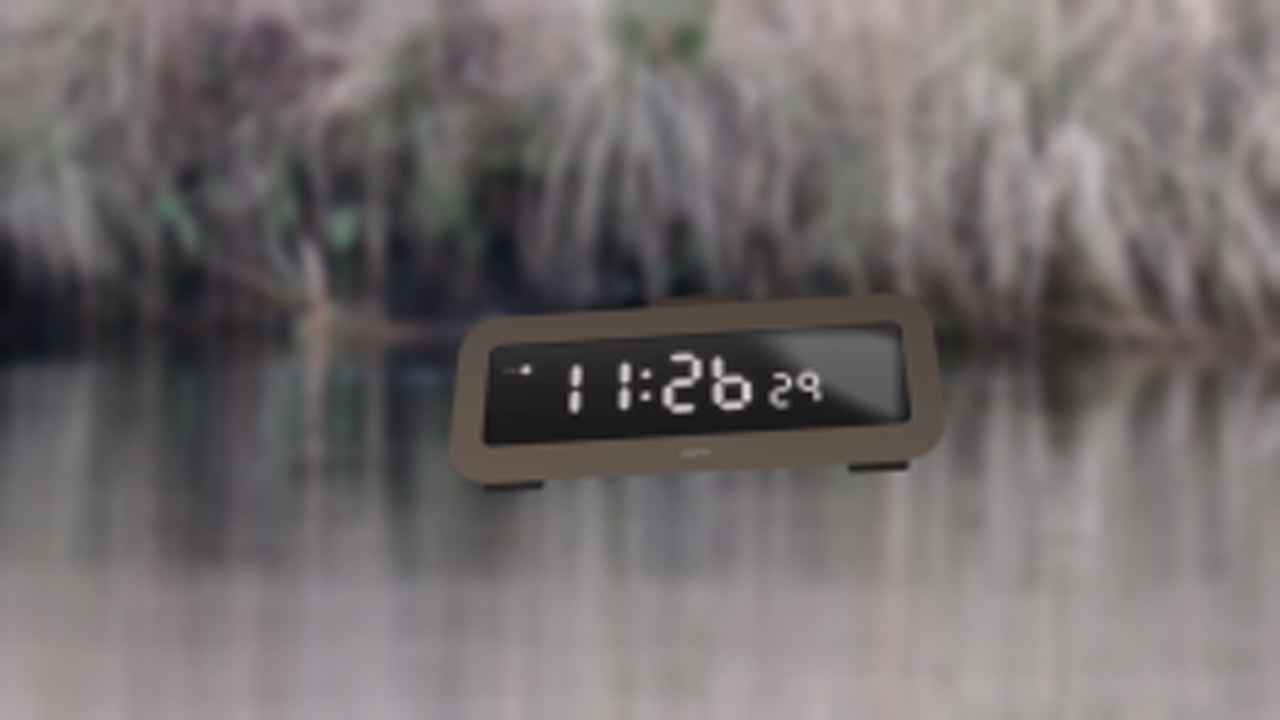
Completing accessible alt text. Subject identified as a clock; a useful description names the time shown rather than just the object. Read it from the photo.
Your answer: 11:26:29
